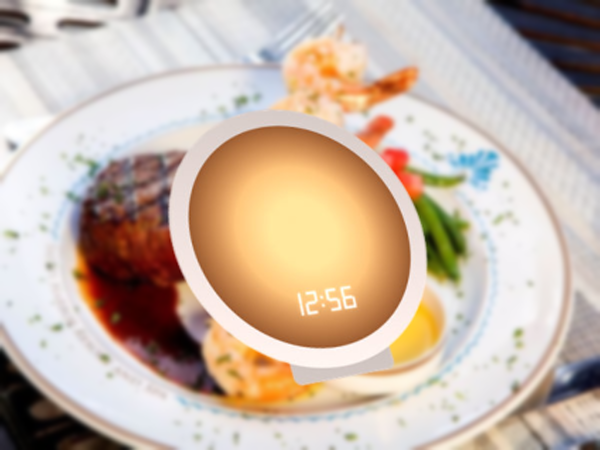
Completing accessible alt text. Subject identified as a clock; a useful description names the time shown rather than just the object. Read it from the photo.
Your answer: 12:56
